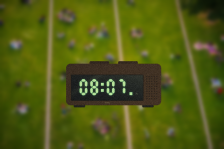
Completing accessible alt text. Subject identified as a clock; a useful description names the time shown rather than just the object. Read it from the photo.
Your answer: 8:07
